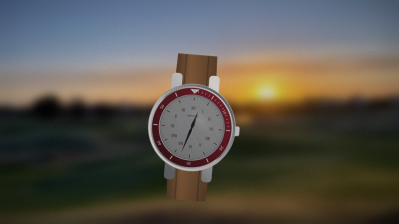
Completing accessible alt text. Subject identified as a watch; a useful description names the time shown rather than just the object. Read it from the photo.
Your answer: 12:33
